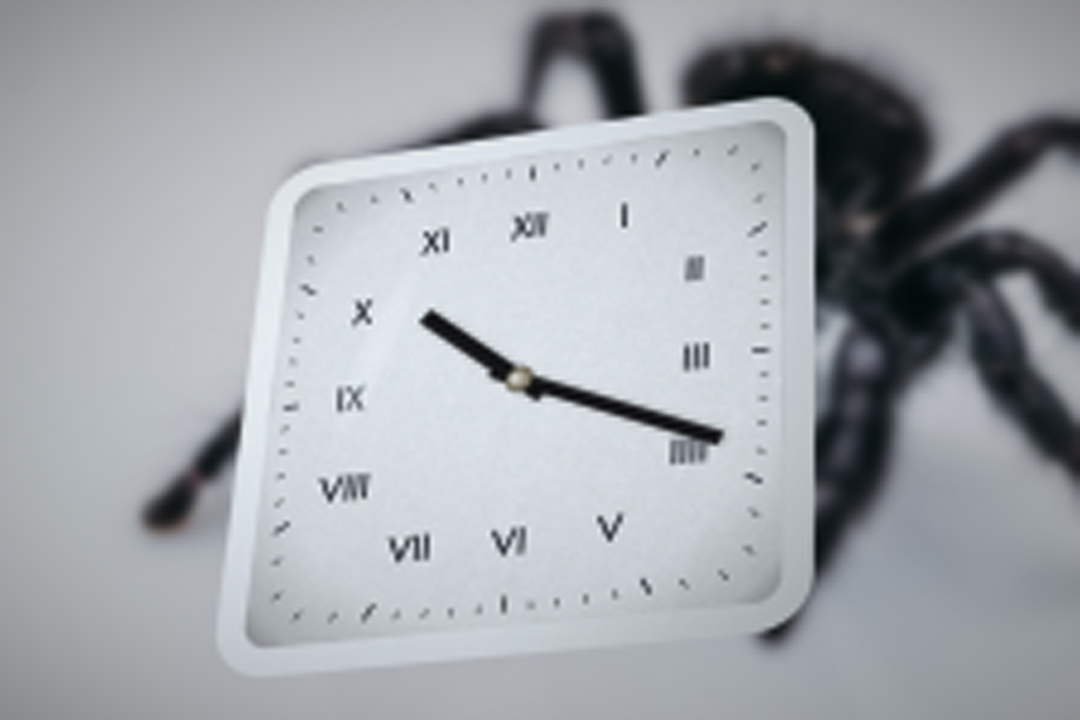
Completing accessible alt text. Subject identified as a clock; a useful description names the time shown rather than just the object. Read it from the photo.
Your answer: 10:19
